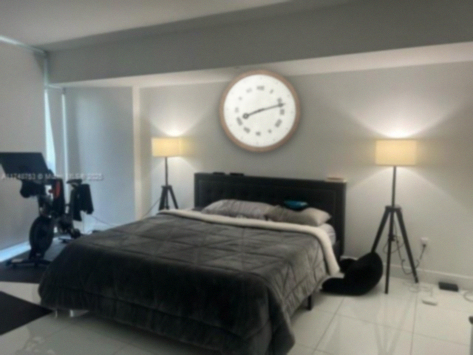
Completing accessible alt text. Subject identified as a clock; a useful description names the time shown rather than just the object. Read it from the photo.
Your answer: 8:12
